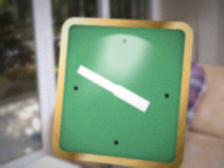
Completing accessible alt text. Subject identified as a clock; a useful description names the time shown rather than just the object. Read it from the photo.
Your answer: 3:49
